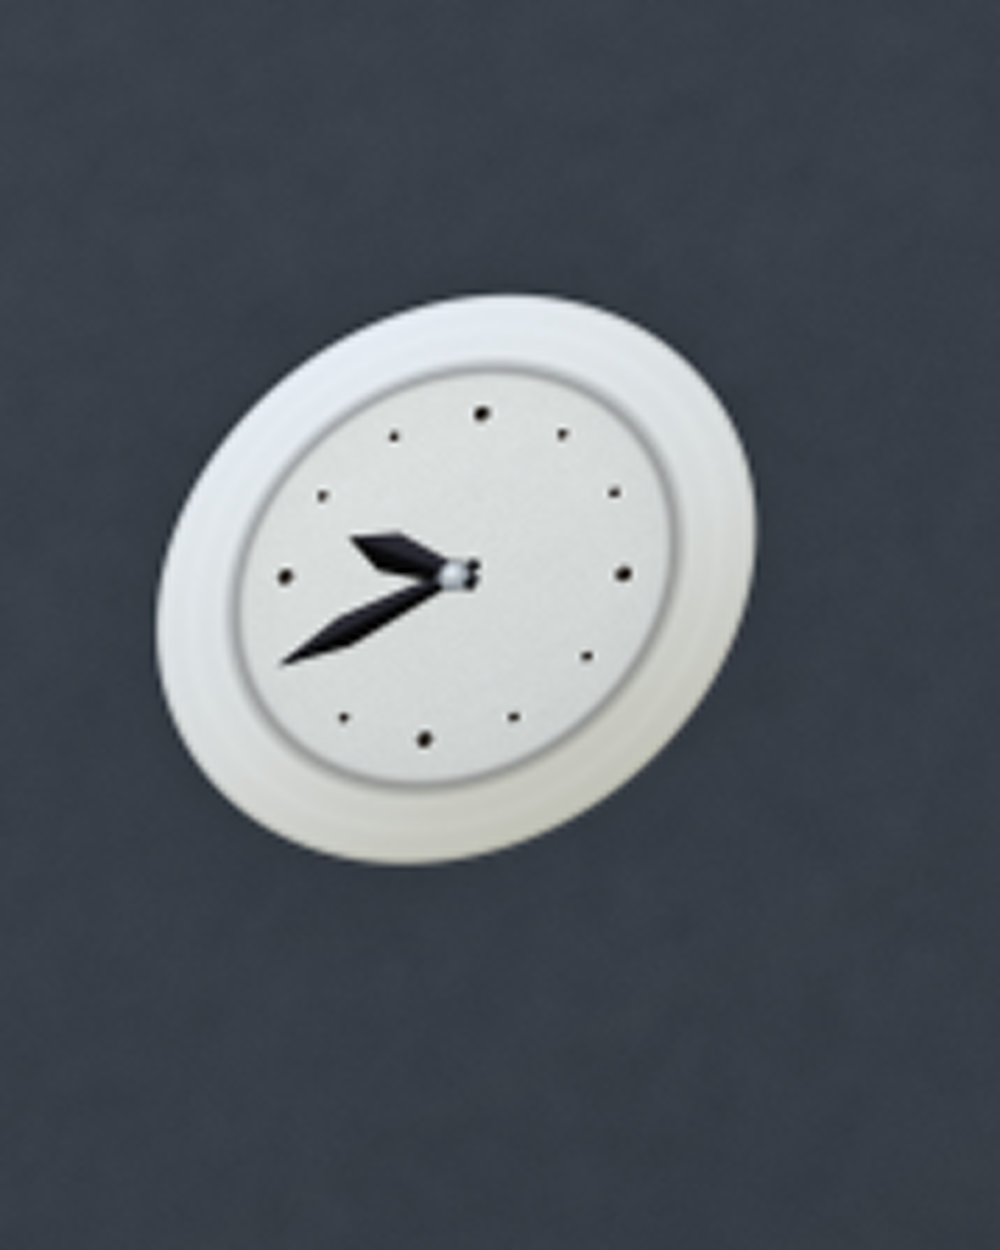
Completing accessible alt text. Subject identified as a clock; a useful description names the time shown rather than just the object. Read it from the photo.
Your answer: 9:40
